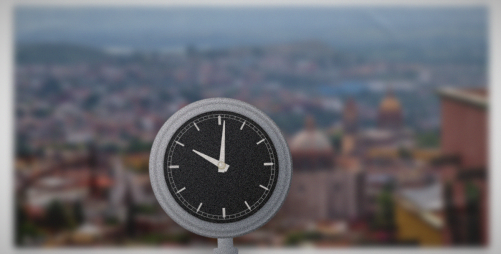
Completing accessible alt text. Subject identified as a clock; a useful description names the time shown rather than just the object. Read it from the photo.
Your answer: 10:01
